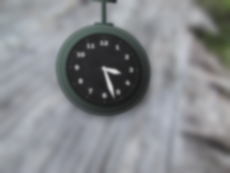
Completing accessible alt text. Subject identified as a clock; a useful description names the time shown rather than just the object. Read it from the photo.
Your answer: 3:27
